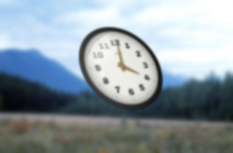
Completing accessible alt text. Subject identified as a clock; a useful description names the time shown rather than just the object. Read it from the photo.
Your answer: 4:01
